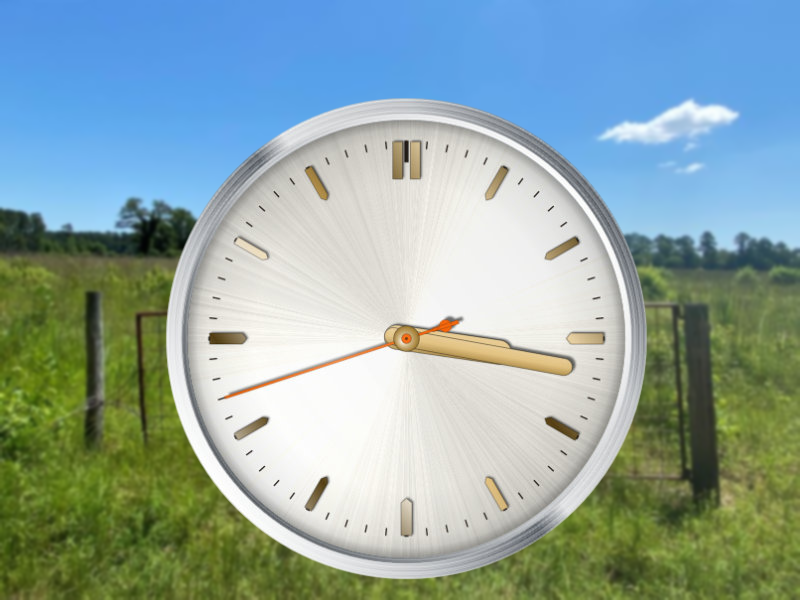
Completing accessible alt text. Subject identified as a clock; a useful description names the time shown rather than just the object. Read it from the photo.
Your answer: 3:16:42
